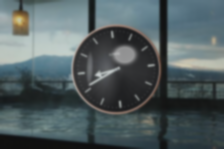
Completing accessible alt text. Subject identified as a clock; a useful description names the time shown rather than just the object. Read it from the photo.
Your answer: 8:41
